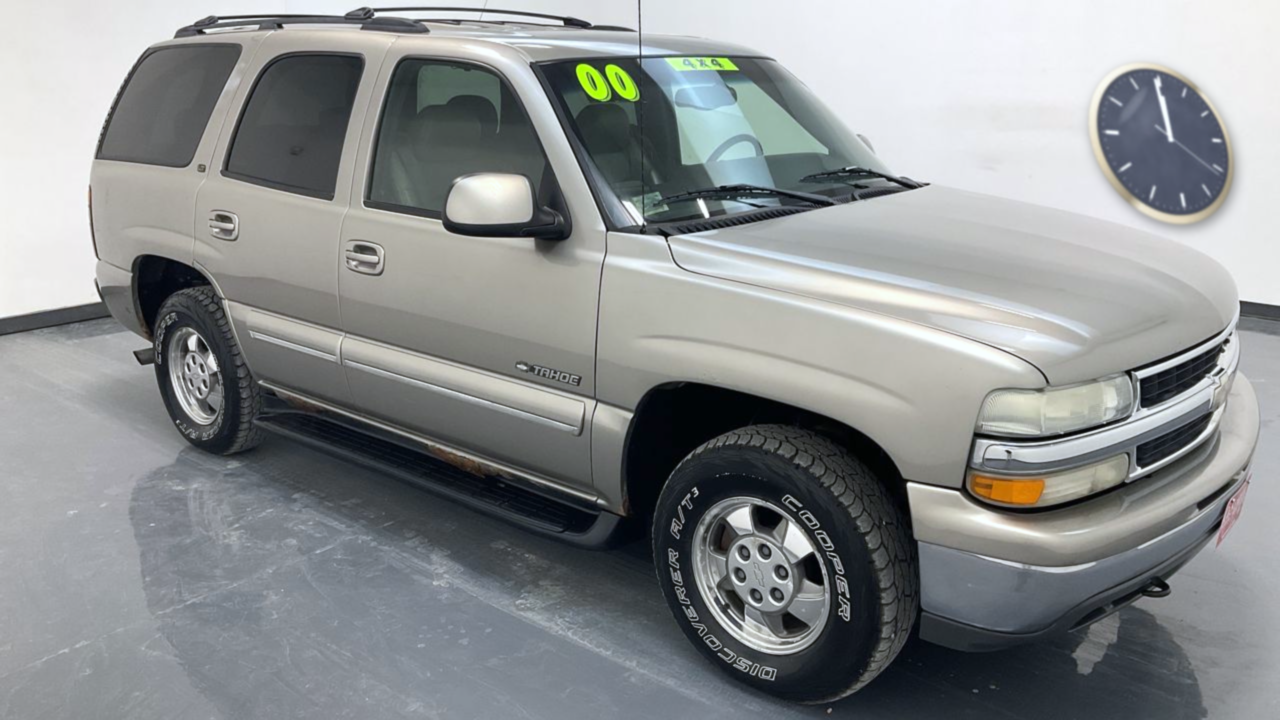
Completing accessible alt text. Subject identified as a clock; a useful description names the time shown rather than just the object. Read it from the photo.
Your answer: 11:59:21
